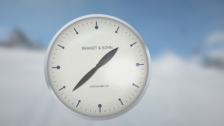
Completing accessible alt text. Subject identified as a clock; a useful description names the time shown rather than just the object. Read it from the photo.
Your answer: 1:38
